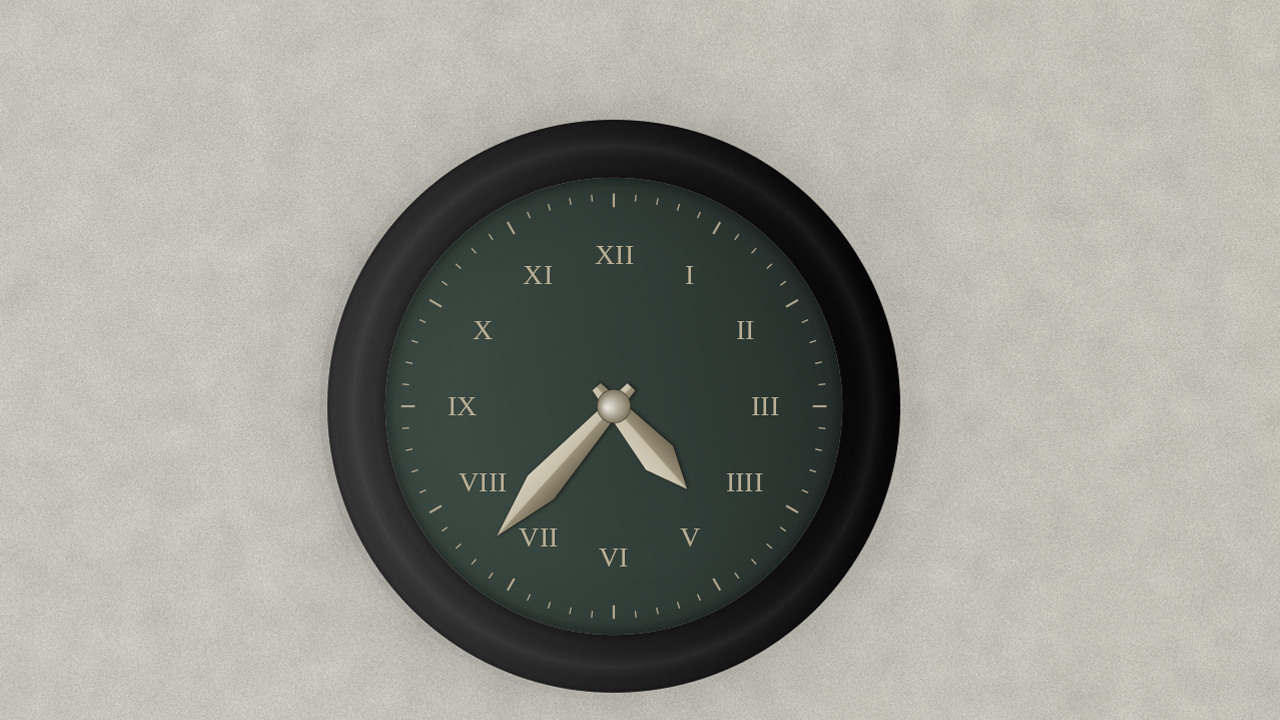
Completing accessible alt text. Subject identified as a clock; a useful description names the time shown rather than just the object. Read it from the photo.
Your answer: 4:37
